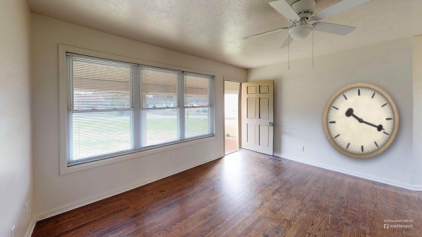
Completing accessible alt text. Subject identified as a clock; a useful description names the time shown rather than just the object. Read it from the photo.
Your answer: 10:19
